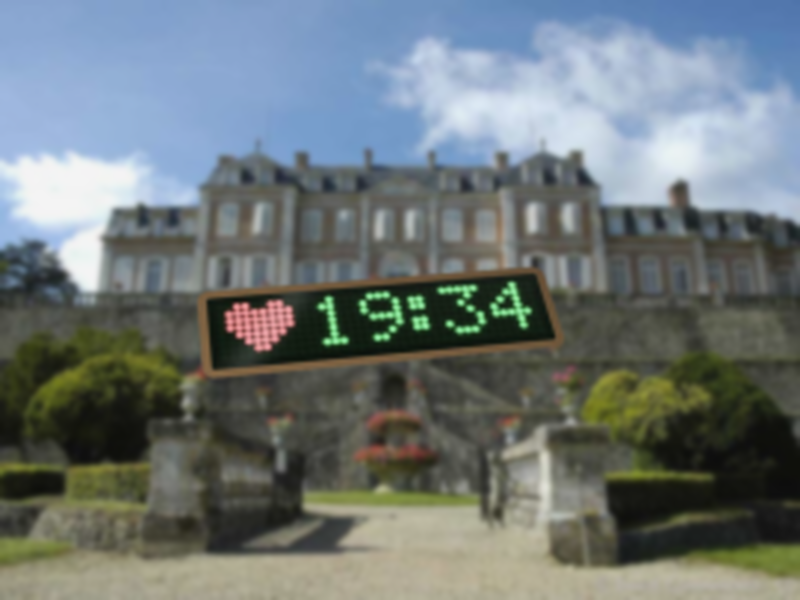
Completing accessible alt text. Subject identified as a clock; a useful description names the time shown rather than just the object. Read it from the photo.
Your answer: 19:34
